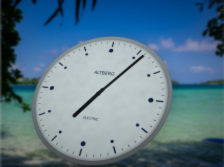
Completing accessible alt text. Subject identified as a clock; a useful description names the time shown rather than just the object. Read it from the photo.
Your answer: 7:06
